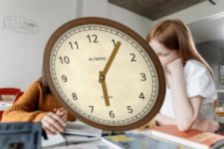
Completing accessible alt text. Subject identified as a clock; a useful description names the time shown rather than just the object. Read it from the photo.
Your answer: 6:06
